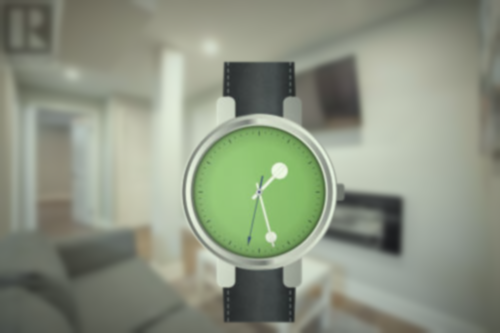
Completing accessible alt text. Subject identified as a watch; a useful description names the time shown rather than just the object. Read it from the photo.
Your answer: 1:27:32
